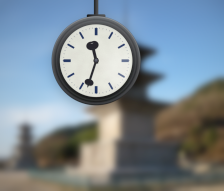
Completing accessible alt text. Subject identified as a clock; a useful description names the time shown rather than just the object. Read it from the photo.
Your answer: 11:33
